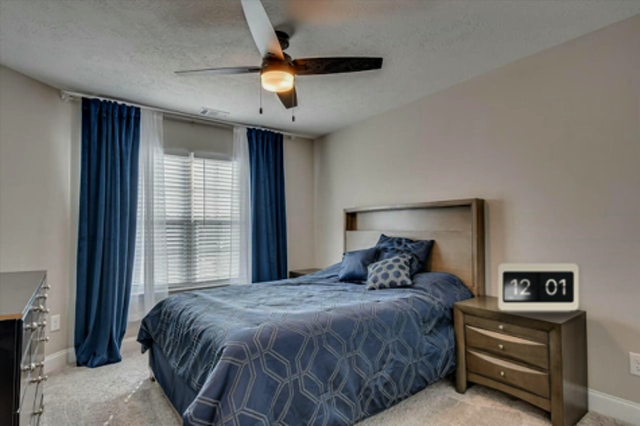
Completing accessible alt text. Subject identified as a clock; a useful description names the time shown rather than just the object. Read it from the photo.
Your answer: 12:01
